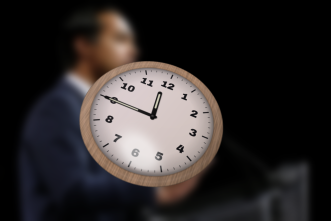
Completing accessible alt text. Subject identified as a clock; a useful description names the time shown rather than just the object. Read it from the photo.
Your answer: 11:45
